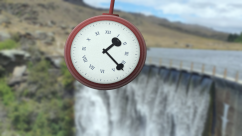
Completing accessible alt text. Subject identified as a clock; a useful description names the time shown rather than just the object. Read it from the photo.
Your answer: 1:22
